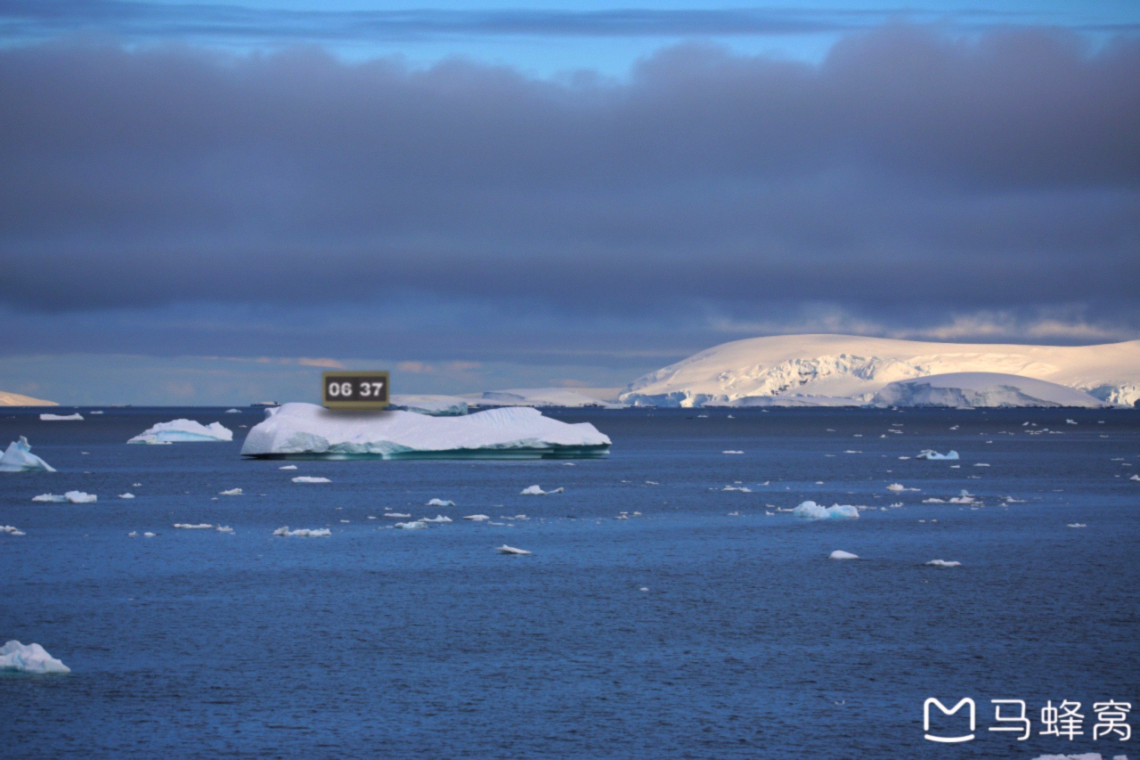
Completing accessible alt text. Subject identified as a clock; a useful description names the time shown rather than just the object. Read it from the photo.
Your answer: 6:37
